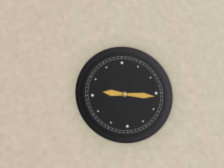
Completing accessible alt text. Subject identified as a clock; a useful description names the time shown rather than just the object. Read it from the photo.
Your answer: 9:16
